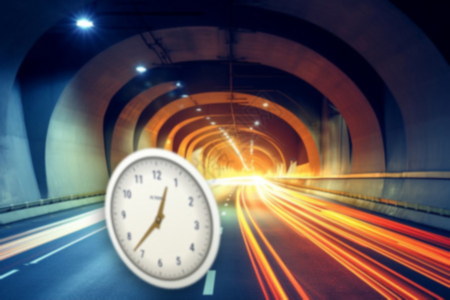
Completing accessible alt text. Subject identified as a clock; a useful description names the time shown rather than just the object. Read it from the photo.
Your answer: 12:37
